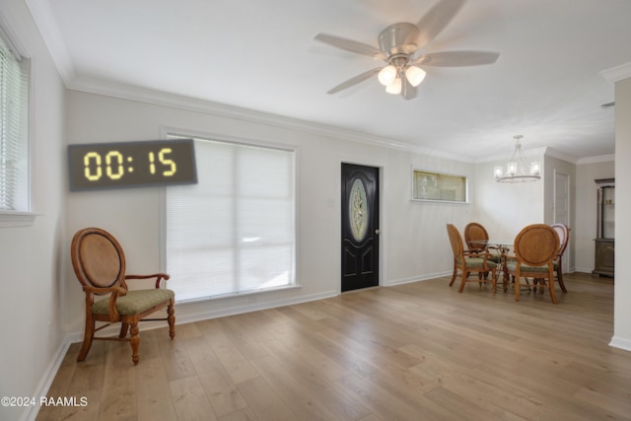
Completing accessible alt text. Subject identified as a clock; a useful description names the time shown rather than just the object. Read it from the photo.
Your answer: 0:15
